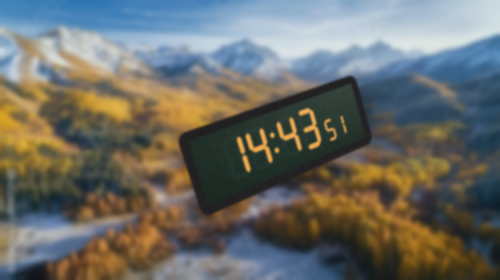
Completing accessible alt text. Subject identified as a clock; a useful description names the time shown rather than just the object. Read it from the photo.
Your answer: 14:43:51
